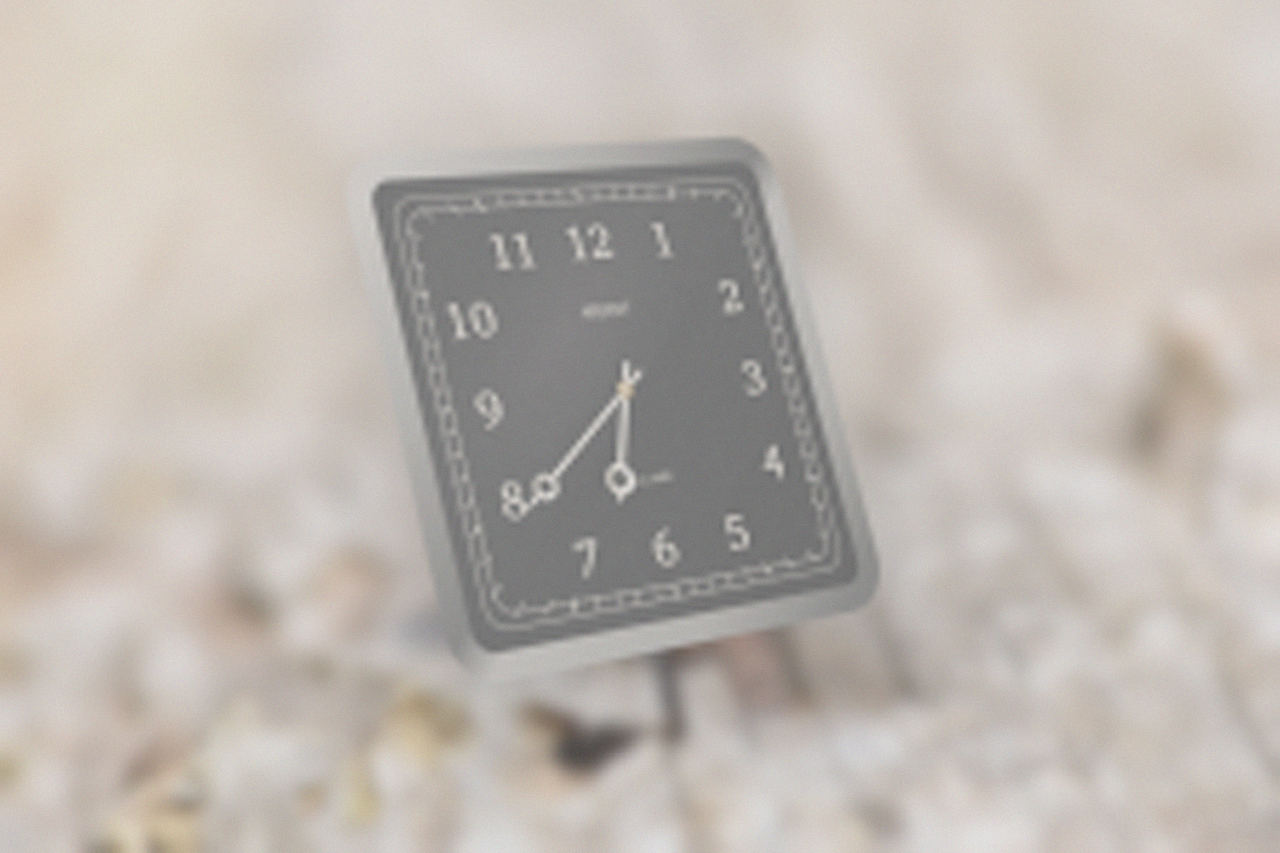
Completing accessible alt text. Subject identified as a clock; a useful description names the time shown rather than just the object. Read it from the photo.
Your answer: 6:39
